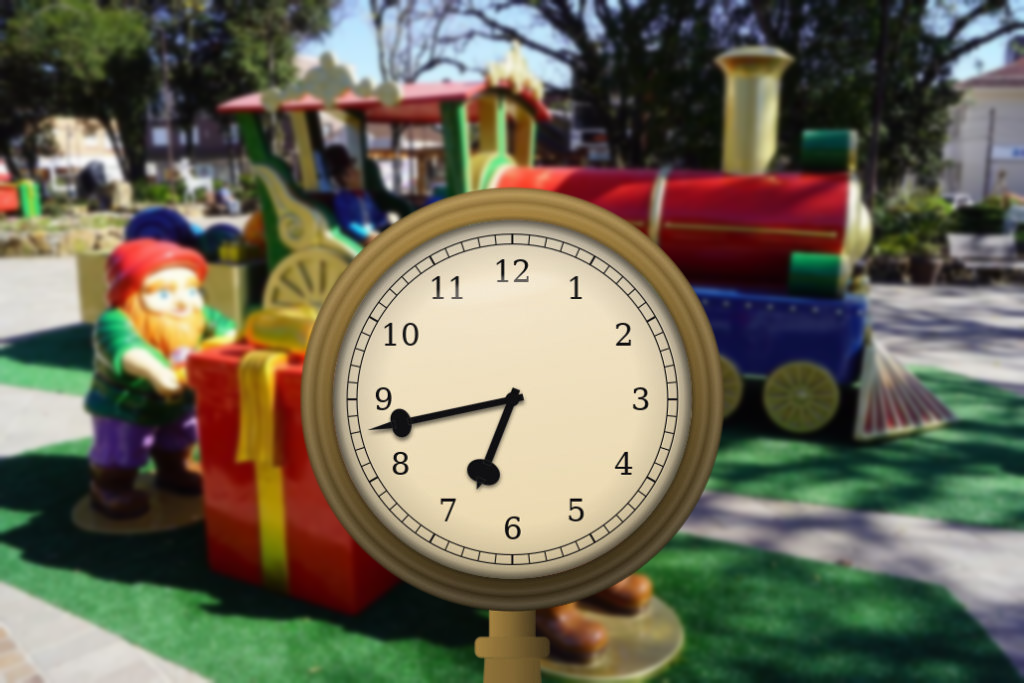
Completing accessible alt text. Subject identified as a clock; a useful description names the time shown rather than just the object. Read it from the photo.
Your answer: 6:43
